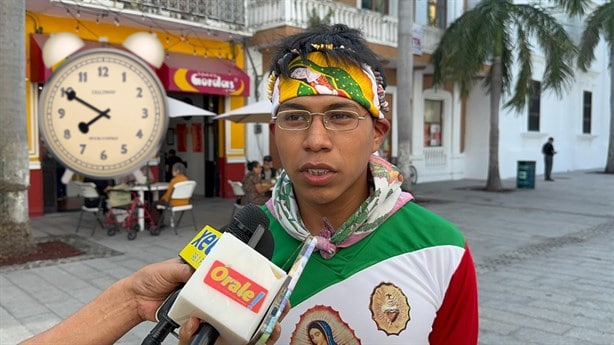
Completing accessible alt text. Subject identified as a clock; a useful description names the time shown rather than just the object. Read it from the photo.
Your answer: 7:50
